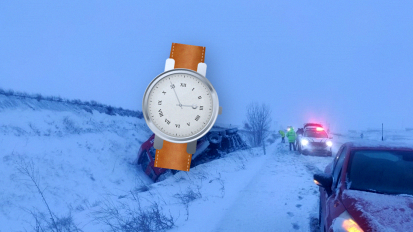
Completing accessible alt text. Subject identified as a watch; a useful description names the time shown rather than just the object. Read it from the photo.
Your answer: 2:55
